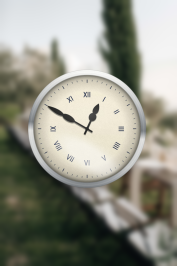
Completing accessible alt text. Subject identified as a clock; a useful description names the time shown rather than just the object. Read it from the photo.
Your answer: 12:50
